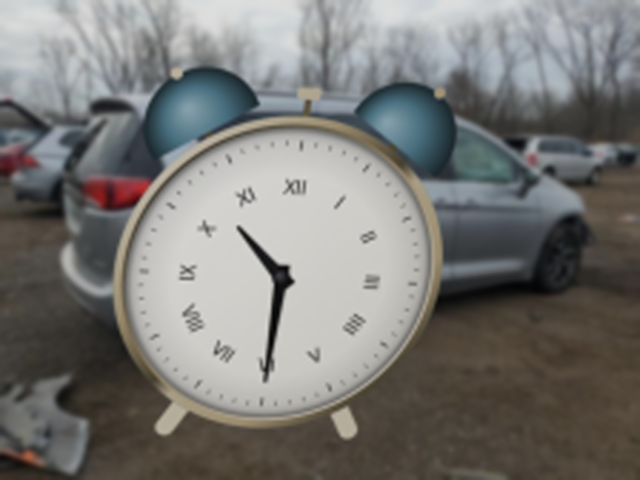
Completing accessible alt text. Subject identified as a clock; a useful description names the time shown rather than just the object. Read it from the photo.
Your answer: 10:30
